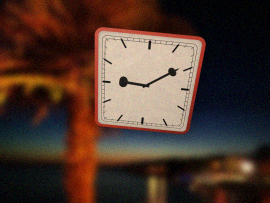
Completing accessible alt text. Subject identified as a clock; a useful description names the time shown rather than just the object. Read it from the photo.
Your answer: 9:09
